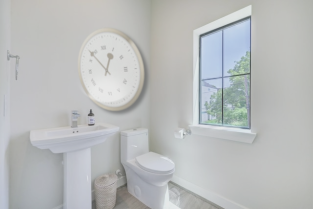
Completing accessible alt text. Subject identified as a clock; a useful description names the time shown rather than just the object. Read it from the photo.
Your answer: 12:53
